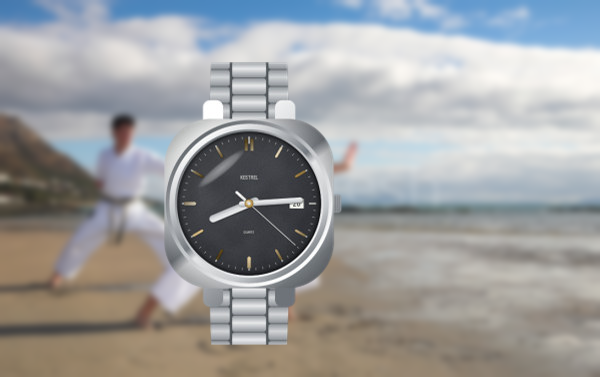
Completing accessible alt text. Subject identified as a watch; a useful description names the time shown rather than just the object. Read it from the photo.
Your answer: 8:14:22
